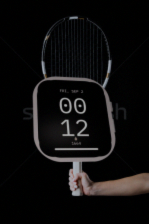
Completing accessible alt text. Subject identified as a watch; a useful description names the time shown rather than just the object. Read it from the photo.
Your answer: 0:12
